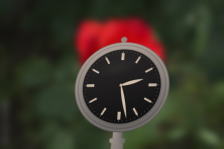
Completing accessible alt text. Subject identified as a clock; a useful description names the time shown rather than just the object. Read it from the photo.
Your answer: 2:28
